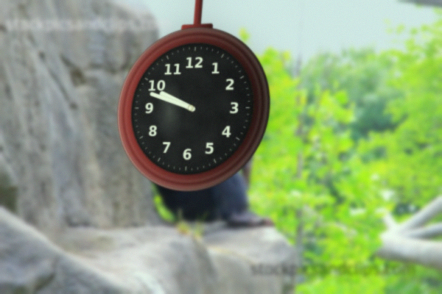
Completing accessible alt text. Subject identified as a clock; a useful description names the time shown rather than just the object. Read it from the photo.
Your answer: 9:48
